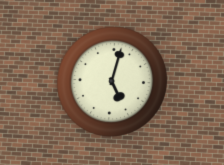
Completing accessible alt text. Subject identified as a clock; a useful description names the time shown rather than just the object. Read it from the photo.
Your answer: 5:02
